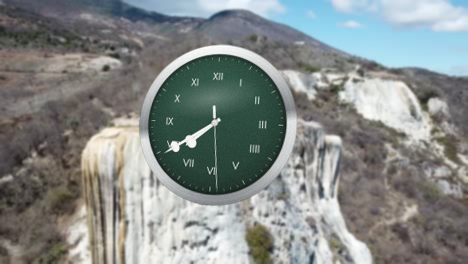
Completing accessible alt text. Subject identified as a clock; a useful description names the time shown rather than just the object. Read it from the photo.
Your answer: 7:39:29
